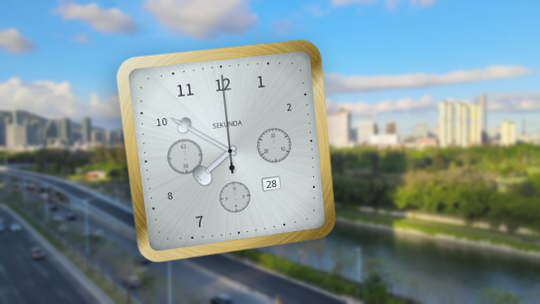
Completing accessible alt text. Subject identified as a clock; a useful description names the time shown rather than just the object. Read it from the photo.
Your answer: 7:51
